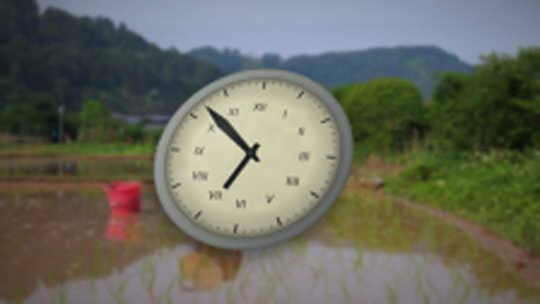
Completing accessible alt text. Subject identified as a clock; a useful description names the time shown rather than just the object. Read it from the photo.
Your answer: 6:52
